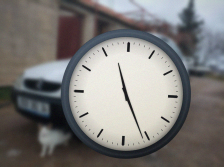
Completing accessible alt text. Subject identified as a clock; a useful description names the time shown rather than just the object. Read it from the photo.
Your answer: 11:26
